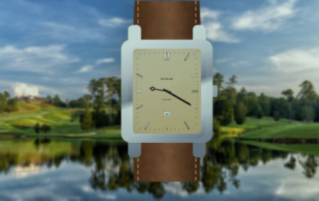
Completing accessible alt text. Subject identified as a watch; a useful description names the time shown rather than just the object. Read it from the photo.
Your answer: 9:20
